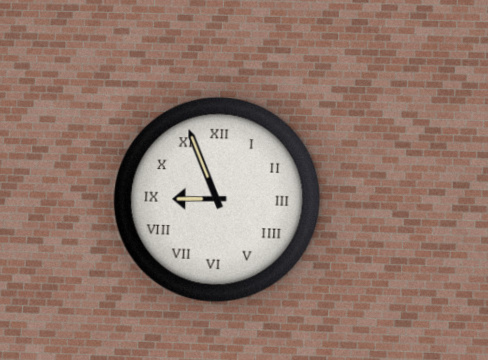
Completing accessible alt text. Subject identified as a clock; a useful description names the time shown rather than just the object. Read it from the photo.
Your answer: 8:56
